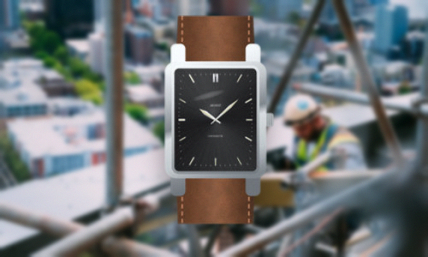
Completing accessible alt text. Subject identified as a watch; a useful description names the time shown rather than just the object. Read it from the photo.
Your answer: 10:08
